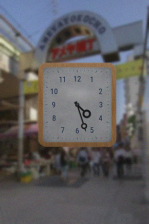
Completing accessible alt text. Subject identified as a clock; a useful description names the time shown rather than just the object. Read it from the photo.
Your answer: 4:27
